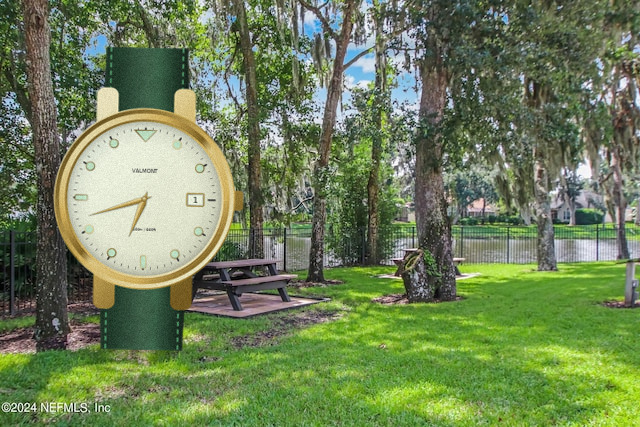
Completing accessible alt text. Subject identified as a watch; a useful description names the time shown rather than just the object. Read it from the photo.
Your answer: 6:42
